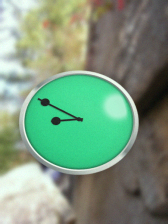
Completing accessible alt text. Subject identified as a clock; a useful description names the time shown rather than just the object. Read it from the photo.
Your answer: 8:50
